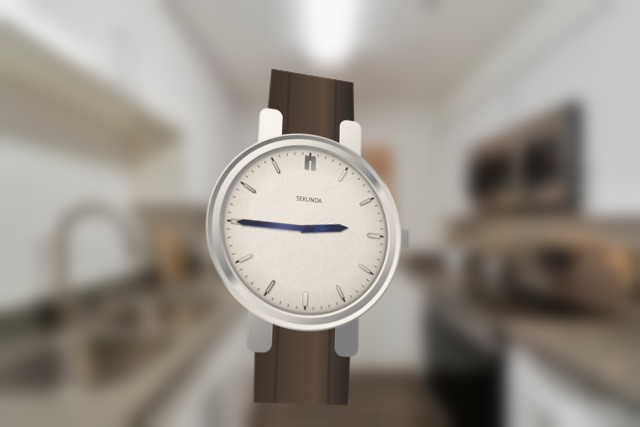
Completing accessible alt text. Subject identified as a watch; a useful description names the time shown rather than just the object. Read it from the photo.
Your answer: 2:45
